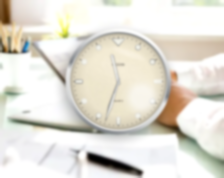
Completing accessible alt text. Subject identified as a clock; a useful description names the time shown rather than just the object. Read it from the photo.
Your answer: 11:33
